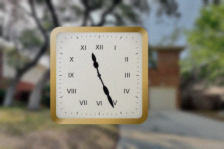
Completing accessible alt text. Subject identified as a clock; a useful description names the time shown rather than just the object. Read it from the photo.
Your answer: 11:26
